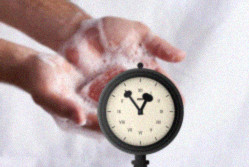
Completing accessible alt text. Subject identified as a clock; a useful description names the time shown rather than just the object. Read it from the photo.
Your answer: 12:54
